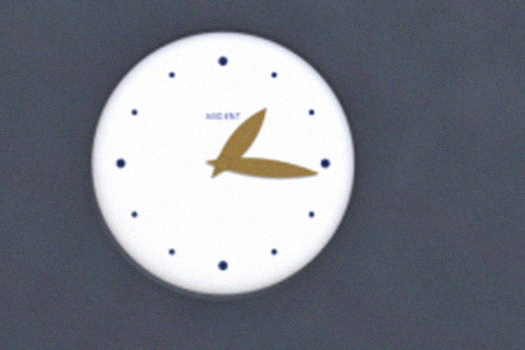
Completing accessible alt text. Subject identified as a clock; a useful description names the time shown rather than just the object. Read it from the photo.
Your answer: 1:16
